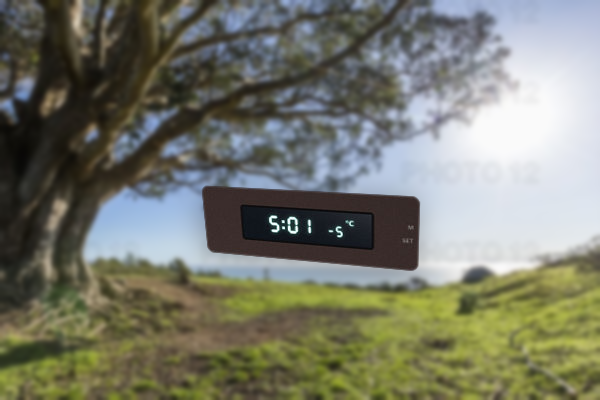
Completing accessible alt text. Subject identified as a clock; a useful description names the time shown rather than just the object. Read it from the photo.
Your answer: 5:01
